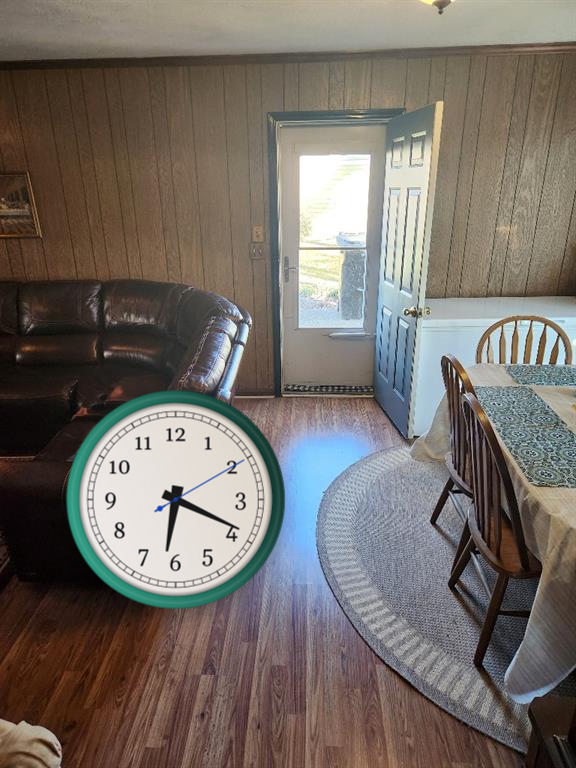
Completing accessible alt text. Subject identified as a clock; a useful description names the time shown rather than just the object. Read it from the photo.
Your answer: 6:19:10
